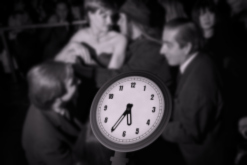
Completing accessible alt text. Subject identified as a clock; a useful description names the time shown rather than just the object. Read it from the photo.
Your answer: 5:35
